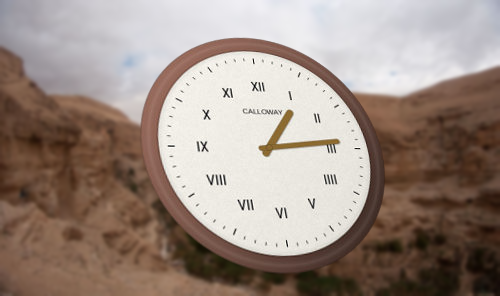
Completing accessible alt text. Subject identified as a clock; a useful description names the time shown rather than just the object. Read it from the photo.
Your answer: 1:14
